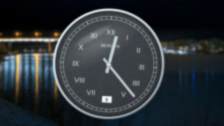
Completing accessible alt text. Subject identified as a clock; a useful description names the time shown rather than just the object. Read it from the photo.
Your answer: 12:23
